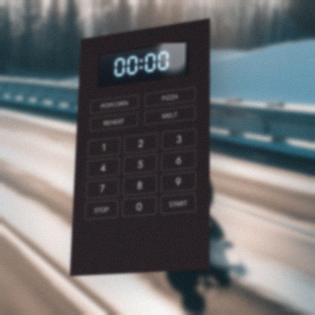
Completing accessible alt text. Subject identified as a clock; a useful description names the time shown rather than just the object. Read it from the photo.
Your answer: 0:00
